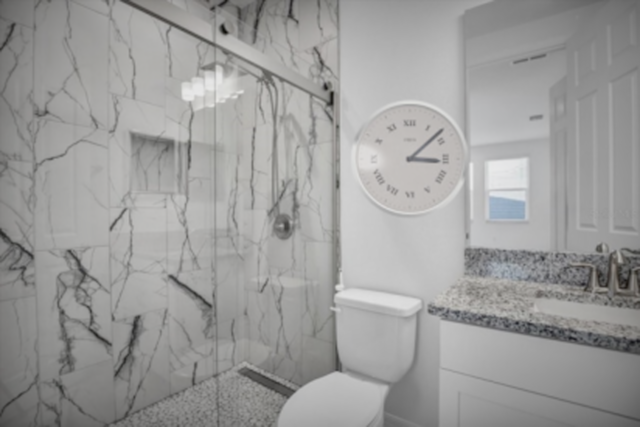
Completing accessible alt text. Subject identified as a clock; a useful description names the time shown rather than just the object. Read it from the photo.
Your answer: 3:08
